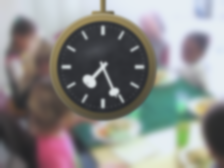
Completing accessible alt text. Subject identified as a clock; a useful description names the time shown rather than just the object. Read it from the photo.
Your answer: 7:26
